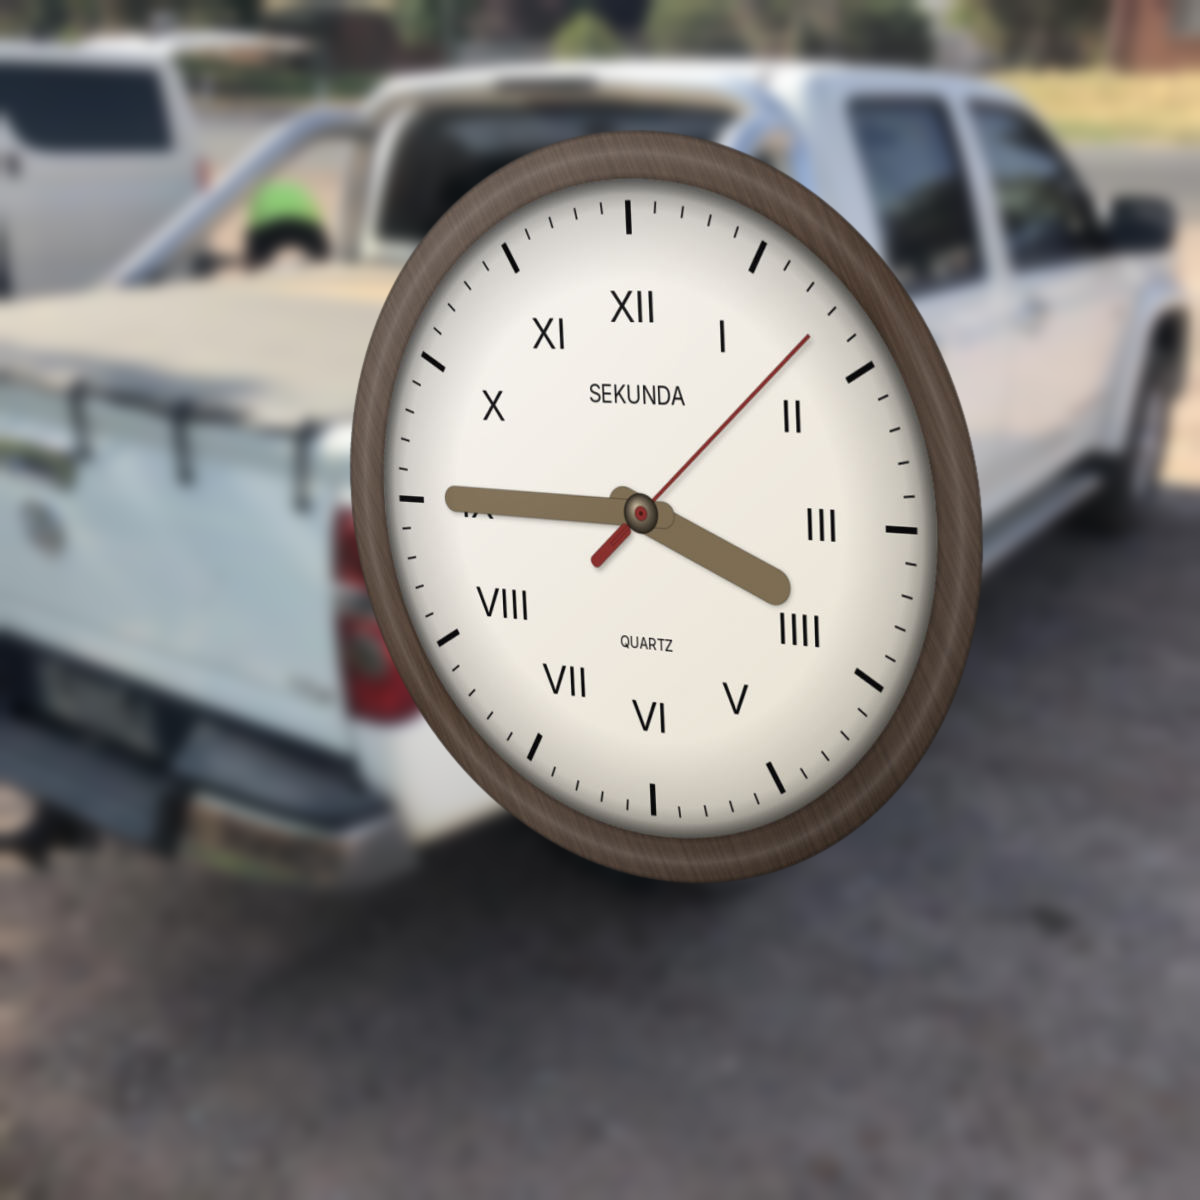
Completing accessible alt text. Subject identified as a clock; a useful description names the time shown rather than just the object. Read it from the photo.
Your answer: 3:45:08
